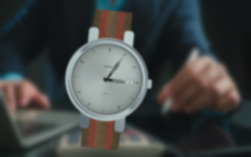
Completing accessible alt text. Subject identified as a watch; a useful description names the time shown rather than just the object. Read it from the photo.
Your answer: 3:05
